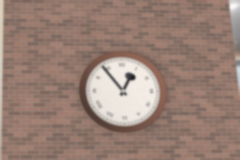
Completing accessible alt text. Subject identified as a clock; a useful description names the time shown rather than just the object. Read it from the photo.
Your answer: 12:54
